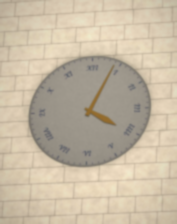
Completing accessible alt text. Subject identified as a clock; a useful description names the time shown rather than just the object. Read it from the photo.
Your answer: 4:04
